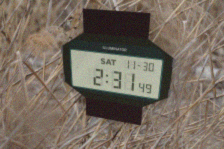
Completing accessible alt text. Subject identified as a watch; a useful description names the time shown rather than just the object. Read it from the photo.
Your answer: 2:31:49
